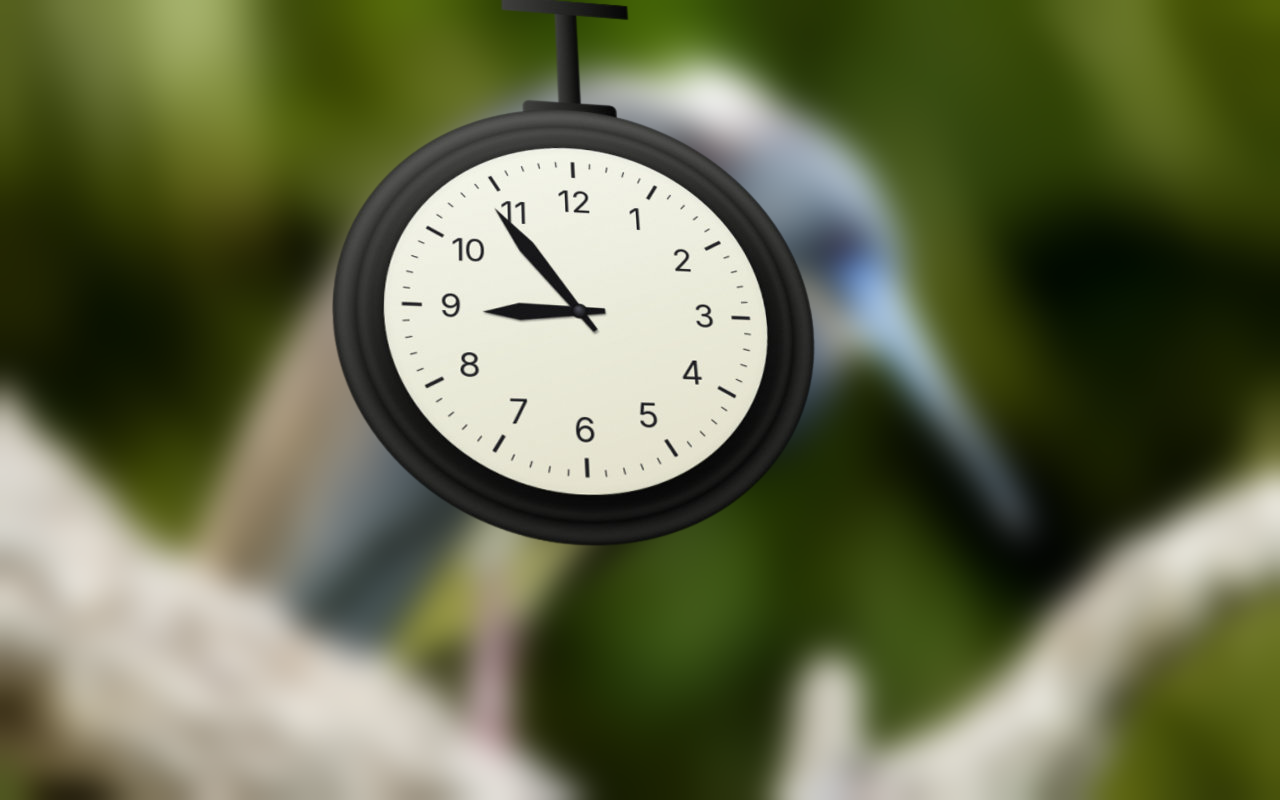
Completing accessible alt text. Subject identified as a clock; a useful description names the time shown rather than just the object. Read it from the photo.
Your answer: 8:54
